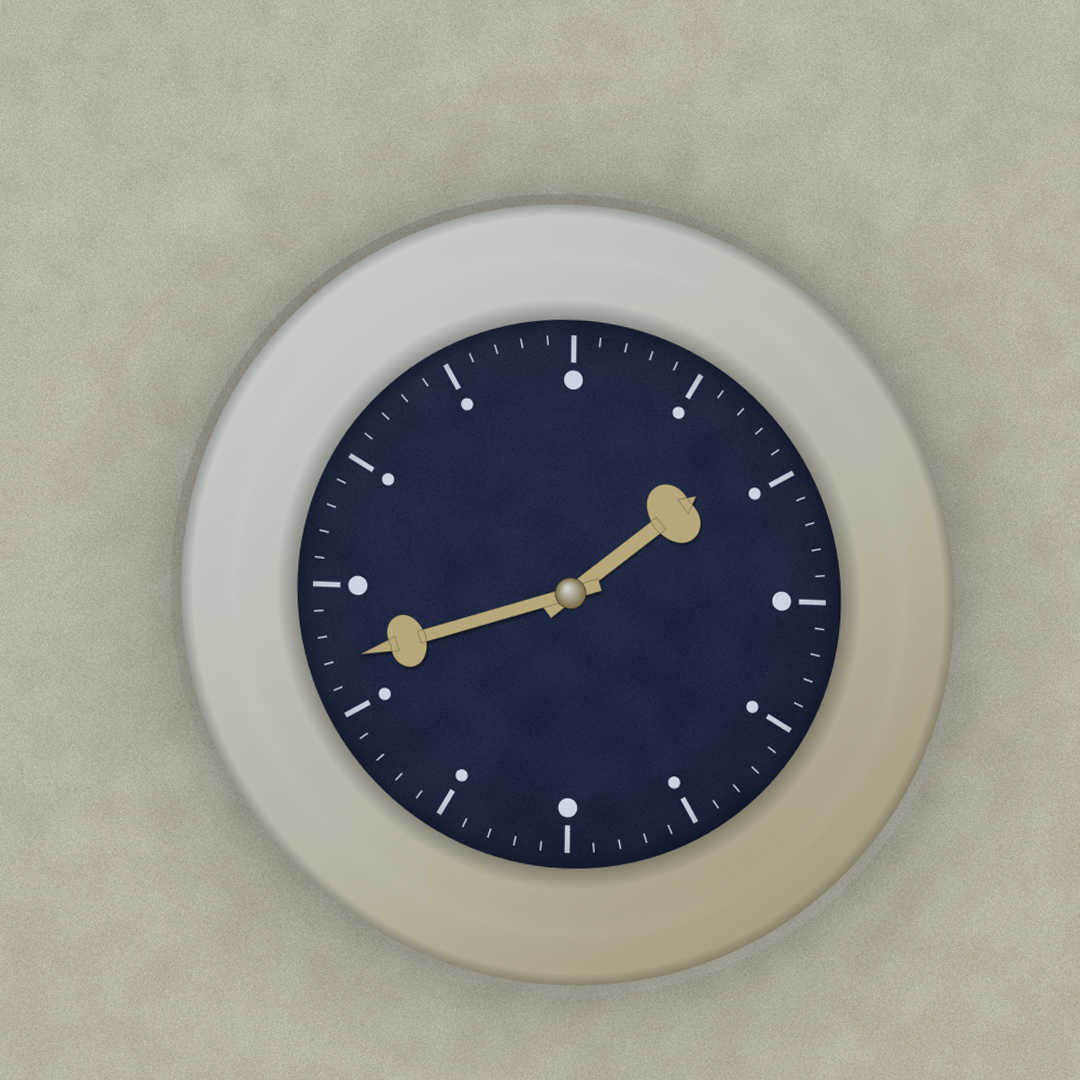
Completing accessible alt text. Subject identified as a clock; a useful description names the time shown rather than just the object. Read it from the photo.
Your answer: 1:42
